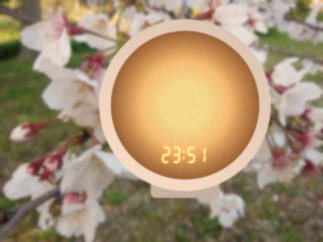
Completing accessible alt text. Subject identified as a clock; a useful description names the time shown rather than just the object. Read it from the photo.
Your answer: 23:51
